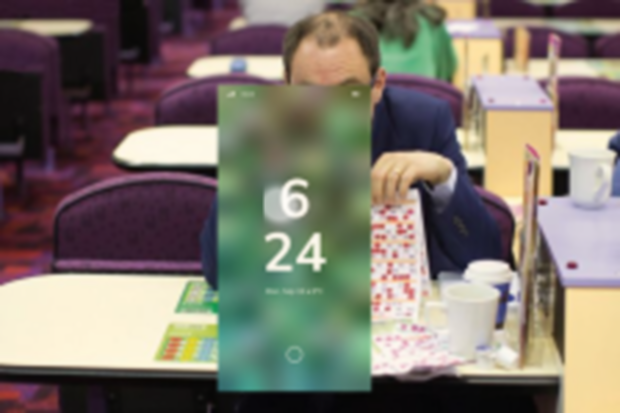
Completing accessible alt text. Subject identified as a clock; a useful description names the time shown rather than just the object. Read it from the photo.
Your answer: 6:24
